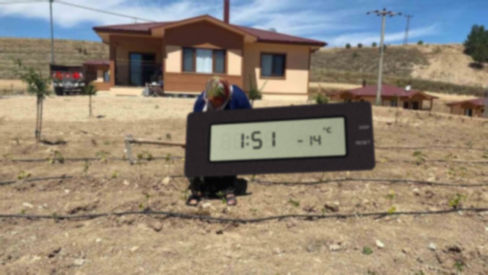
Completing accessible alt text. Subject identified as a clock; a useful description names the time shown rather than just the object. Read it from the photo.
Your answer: 1:51
